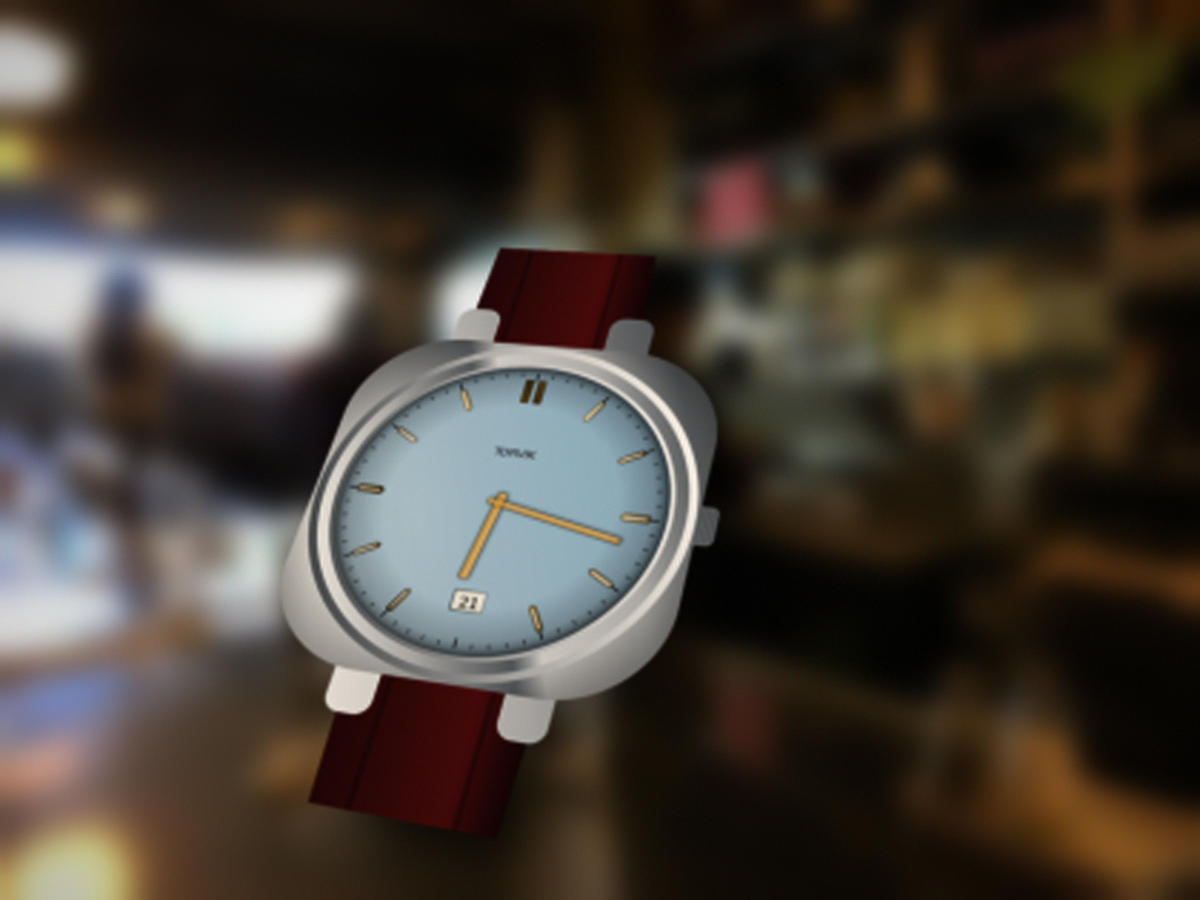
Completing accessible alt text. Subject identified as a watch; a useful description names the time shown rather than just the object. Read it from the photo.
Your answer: 6:17
